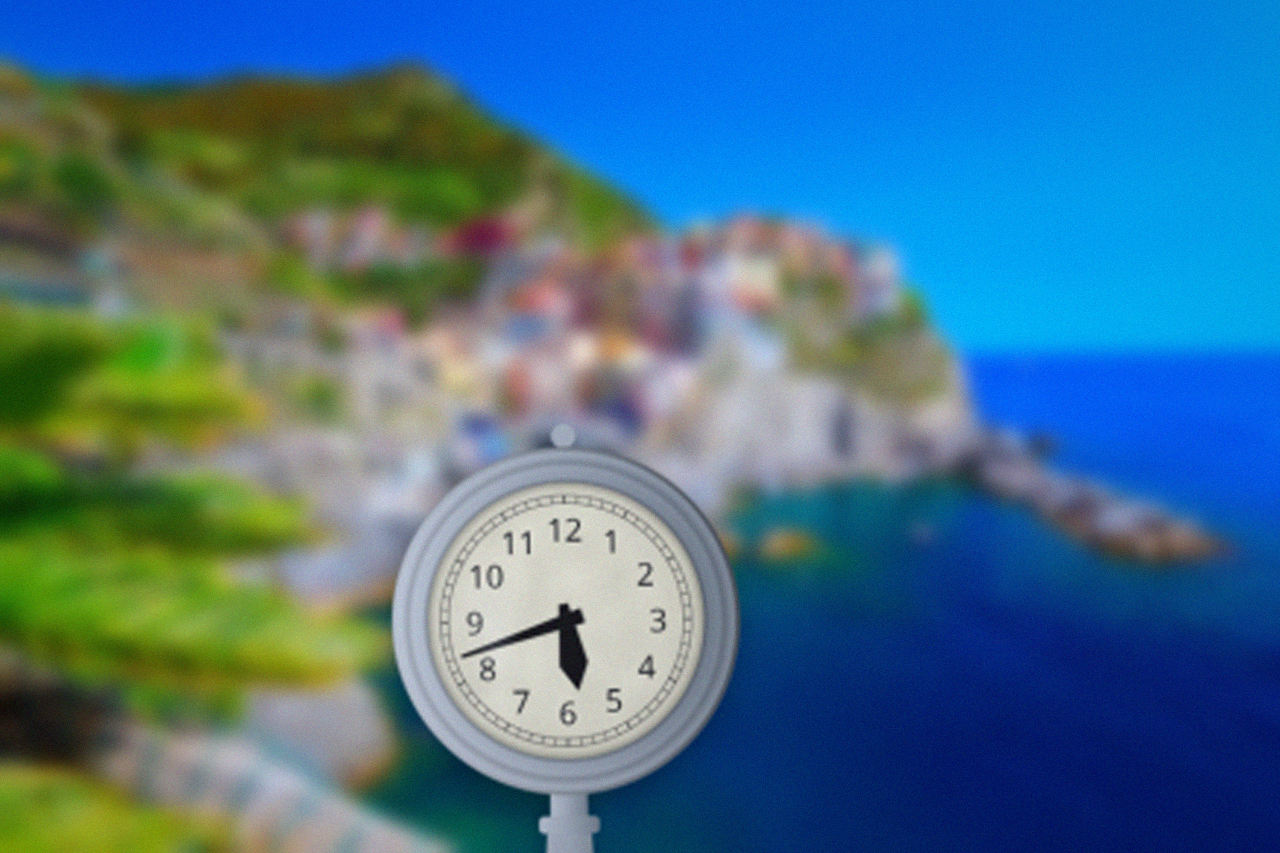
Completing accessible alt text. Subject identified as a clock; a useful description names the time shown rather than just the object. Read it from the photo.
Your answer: 5:42
